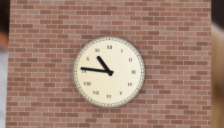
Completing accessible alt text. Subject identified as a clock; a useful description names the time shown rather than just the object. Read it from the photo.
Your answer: 10:46
